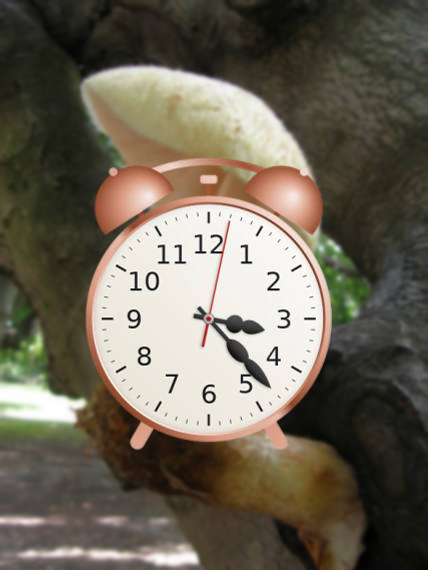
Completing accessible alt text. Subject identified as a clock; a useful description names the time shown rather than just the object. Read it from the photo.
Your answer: 3:23:02
